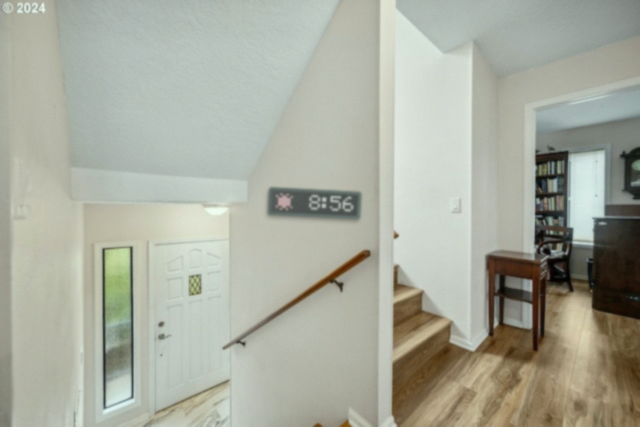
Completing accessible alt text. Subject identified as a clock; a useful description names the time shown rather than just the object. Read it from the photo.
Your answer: 8:56
